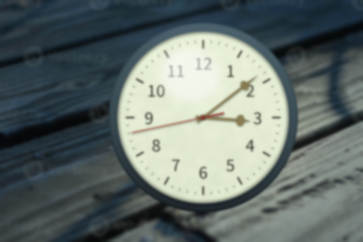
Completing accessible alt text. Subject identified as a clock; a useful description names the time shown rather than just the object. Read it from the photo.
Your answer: 3:08:43
